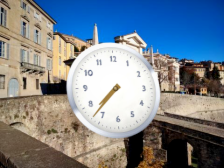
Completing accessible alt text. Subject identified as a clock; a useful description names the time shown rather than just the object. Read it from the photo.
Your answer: 7:37
